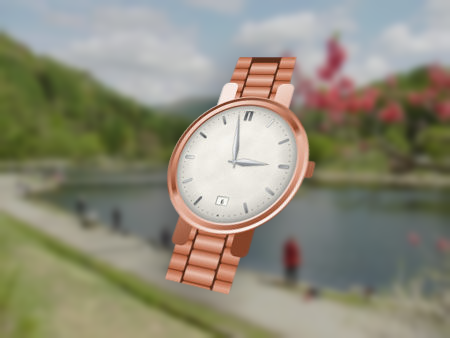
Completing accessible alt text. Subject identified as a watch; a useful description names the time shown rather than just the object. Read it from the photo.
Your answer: 2:58
